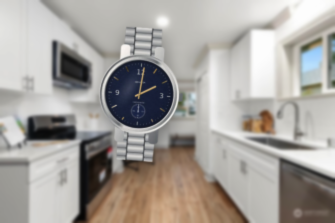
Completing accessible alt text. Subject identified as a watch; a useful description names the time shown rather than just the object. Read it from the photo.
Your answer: 2:01
